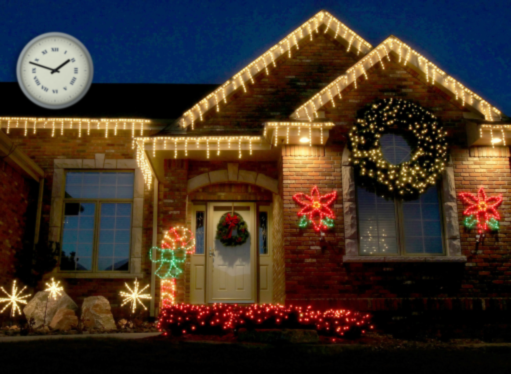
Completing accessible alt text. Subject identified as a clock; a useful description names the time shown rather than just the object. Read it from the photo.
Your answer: 1:48
